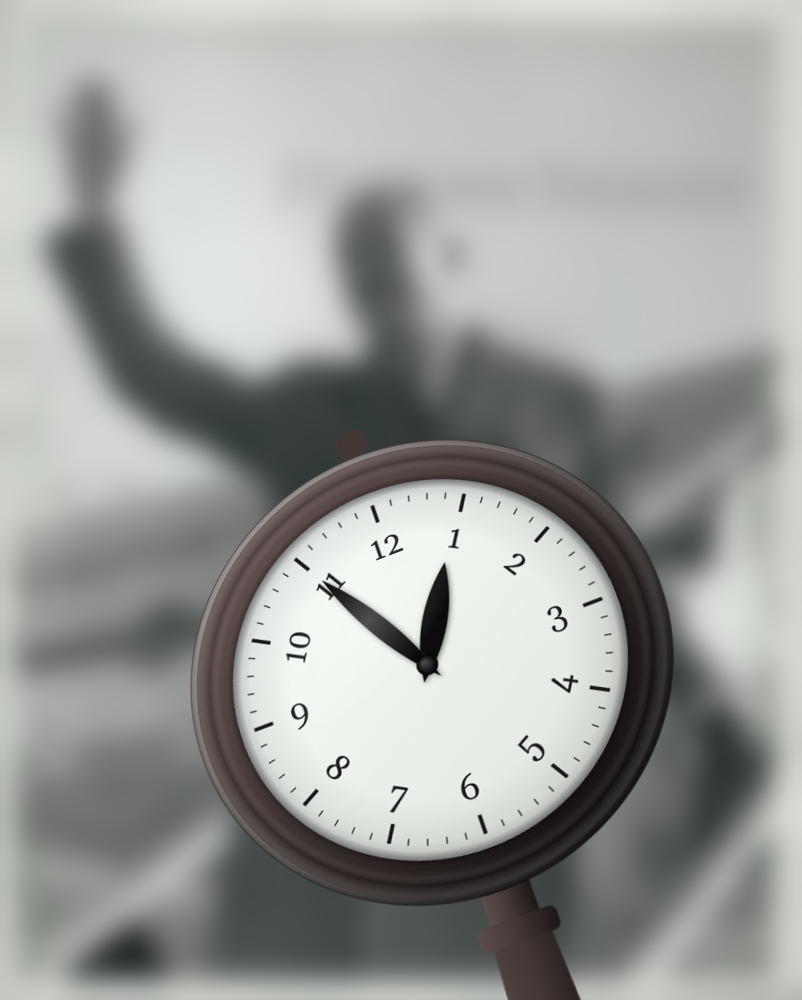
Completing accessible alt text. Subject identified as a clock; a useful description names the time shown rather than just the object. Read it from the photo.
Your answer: 12:55
